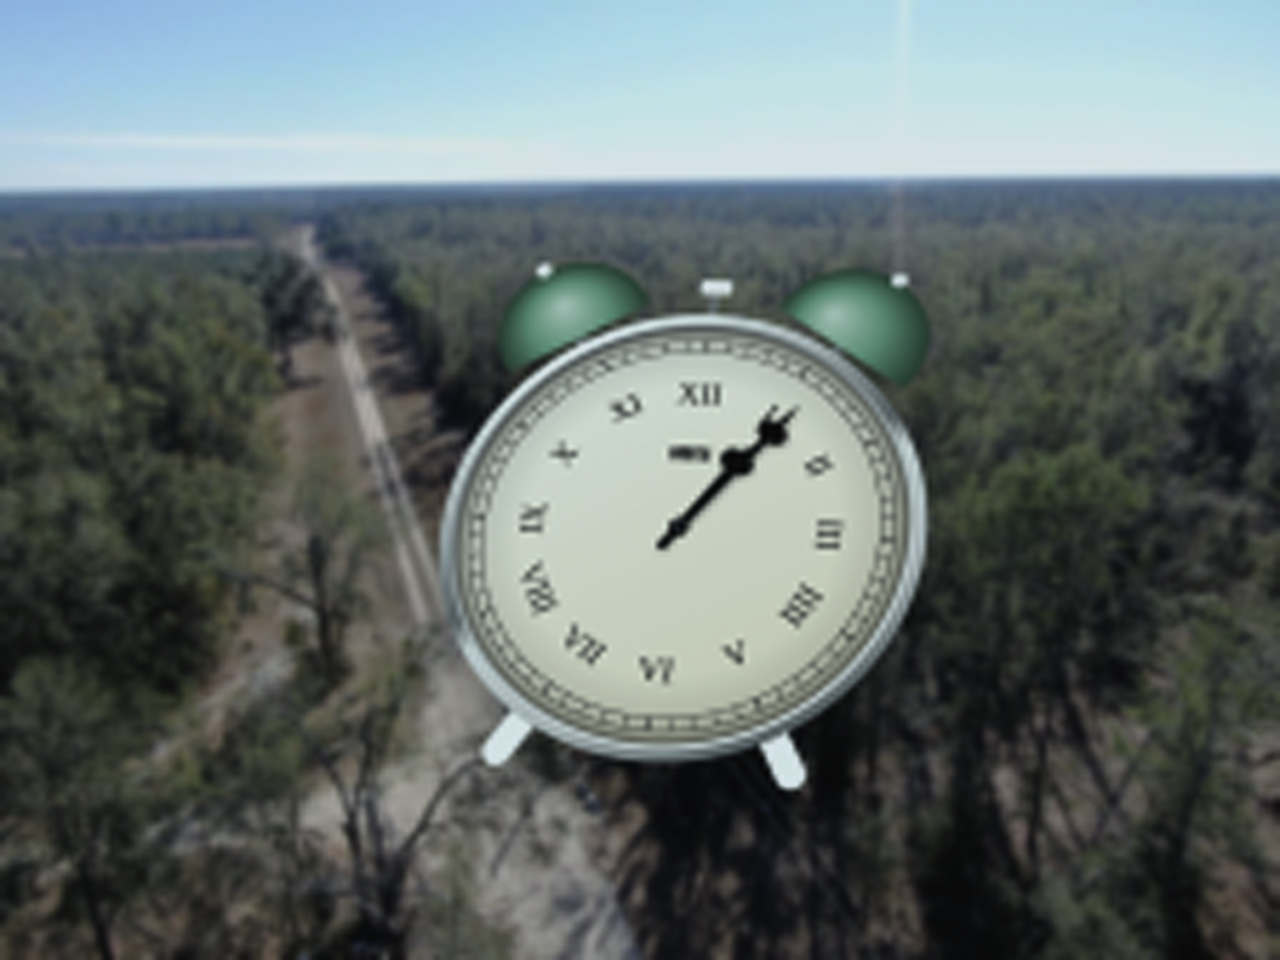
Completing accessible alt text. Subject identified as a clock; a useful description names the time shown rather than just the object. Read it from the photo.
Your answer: 1:06
